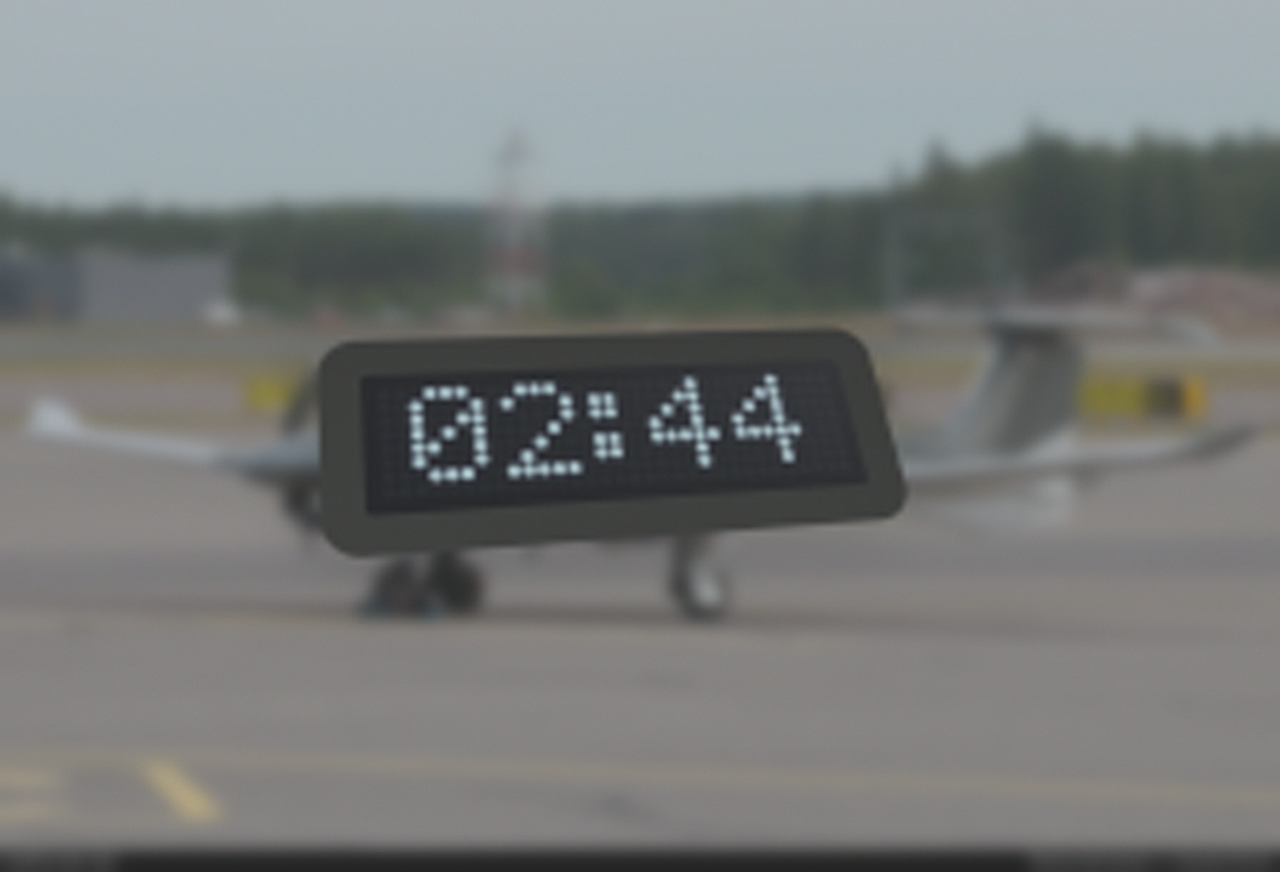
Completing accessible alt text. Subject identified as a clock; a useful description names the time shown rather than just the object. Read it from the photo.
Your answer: 2:44
